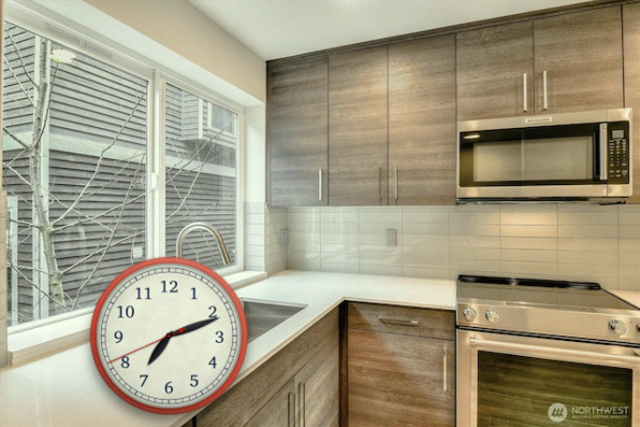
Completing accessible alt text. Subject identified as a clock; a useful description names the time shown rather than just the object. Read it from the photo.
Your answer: 7:11:41
